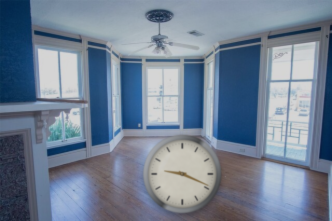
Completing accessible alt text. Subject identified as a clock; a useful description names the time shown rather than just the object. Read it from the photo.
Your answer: 9:19
